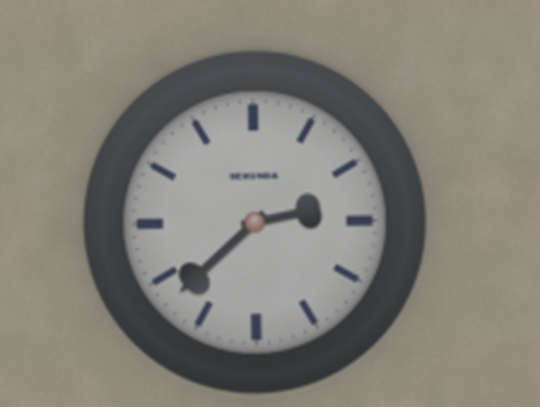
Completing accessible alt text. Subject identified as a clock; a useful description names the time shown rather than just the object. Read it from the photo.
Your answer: 2:38
